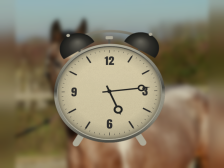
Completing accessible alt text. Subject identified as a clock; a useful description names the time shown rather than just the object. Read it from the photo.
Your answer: 5:14
